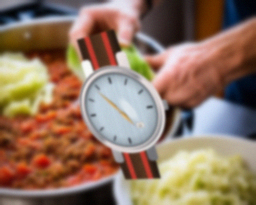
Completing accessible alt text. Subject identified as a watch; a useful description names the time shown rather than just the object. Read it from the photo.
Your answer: 4:54
